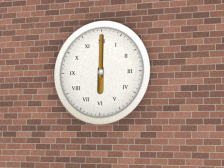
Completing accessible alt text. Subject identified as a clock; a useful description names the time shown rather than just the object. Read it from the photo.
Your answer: 6:00
